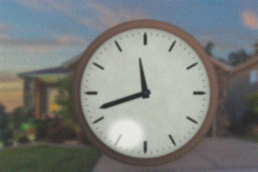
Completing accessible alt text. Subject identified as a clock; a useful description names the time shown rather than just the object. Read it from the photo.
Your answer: 11:42
